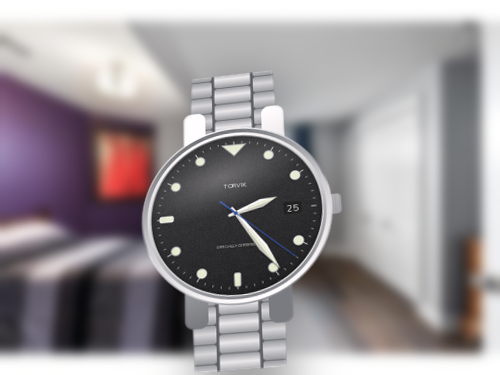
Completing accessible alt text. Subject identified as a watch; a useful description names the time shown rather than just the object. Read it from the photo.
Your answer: 2:24:22
